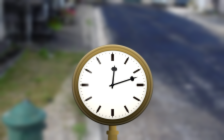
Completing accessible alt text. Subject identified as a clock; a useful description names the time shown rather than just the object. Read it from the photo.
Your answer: 12:12
